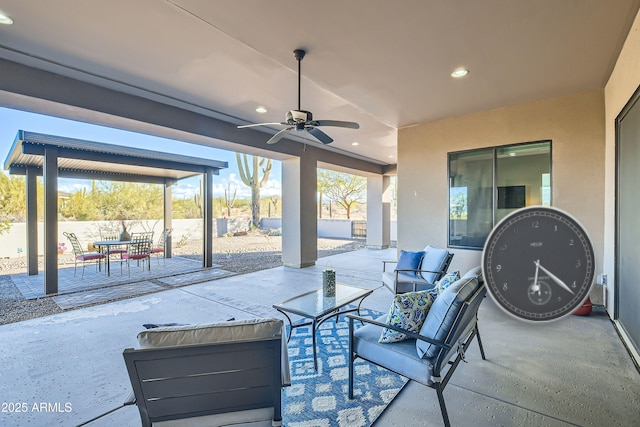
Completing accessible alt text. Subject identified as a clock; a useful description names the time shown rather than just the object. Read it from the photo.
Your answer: 6:22
